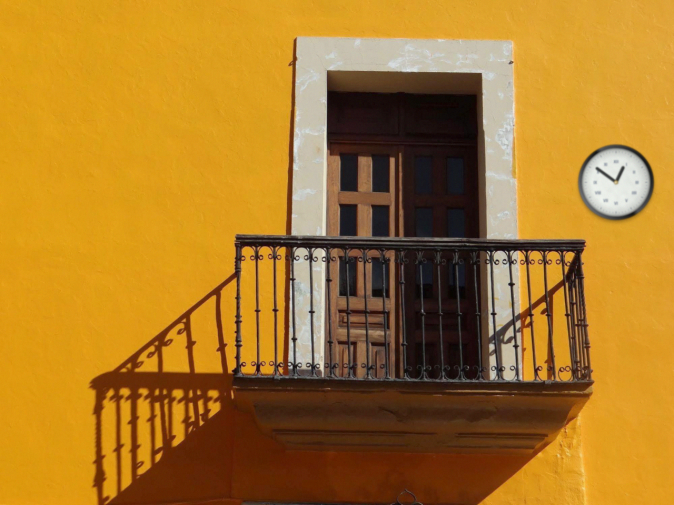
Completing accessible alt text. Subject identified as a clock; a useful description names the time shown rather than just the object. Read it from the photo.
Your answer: 12:51
